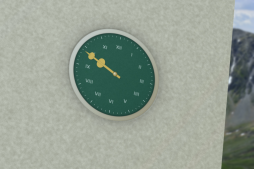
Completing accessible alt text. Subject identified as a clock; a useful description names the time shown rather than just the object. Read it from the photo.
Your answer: 9:49
